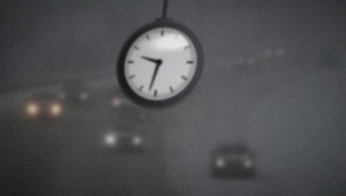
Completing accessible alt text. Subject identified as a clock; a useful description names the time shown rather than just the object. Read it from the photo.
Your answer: 9:32
